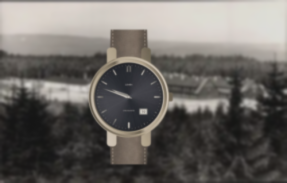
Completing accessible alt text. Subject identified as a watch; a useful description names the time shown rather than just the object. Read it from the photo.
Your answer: 9:48
